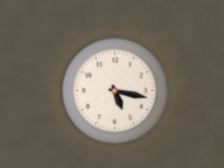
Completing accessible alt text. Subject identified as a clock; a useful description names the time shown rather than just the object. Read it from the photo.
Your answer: 5:17
